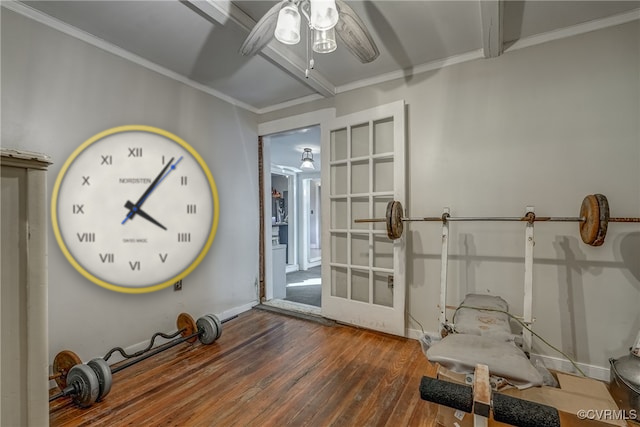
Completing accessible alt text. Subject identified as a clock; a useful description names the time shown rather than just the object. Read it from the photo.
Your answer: 4:06:07
